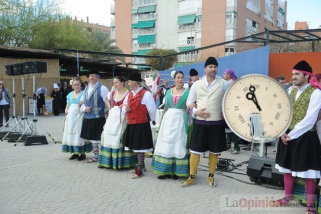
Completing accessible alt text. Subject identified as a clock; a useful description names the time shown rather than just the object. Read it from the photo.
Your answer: 10:58
